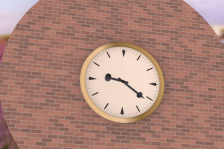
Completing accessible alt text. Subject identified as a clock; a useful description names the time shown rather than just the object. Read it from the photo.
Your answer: 9:21
